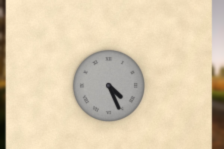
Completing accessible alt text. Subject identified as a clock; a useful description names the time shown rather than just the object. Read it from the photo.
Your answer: 4:26
